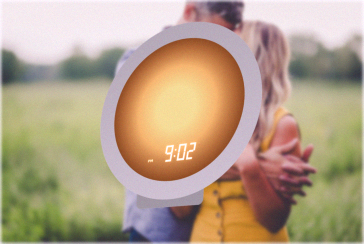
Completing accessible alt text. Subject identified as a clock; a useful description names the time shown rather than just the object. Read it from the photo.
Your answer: 9:02
